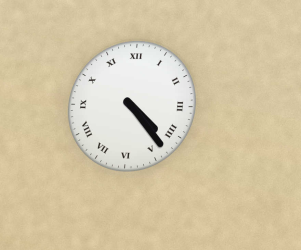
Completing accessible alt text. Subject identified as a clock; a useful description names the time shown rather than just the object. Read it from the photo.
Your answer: 4:23
